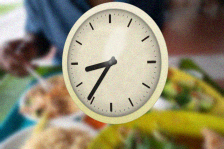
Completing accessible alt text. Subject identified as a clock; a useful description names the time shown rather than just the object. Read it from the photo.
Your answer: 8:36
